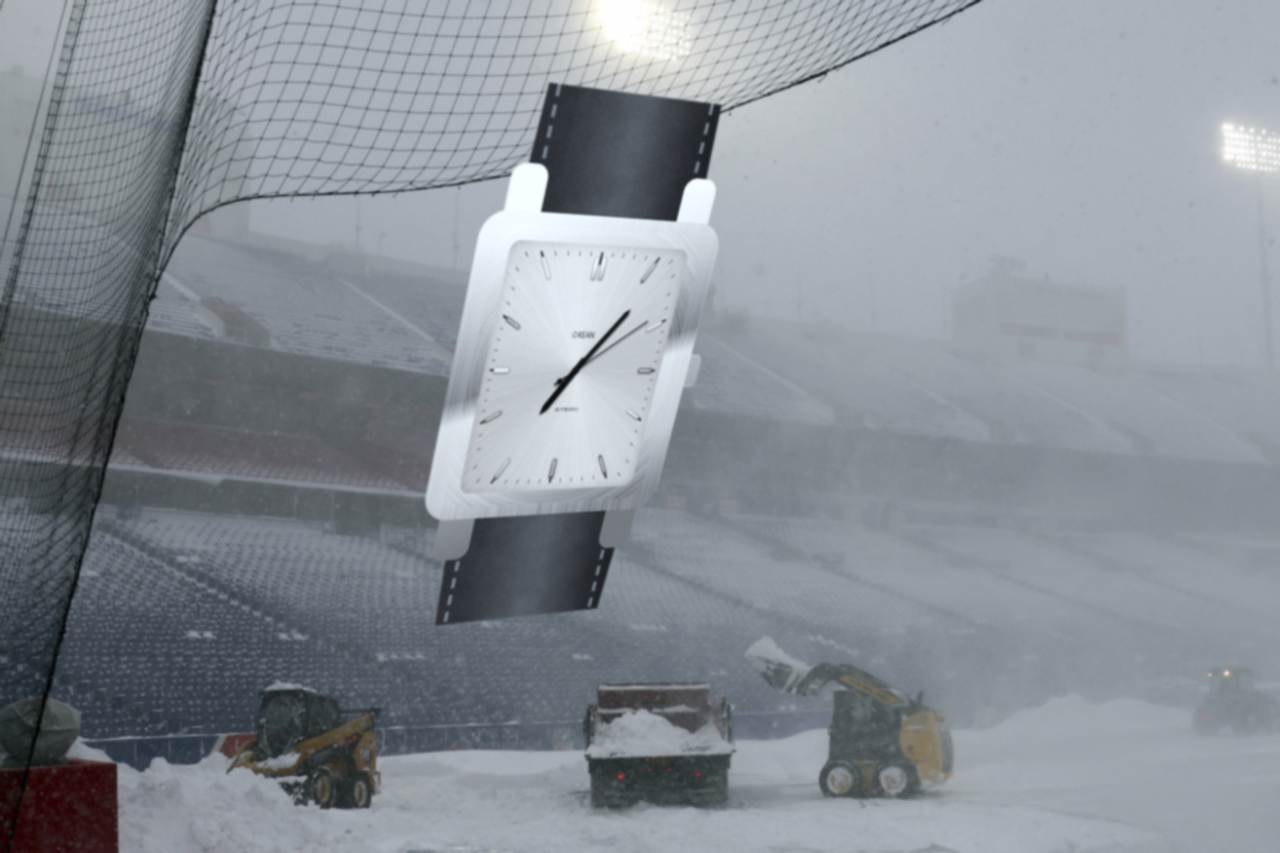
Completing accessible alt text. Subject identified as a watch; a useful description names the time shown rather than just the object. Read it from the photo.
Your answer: 7:06:09
